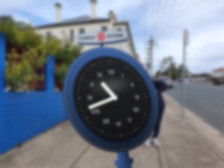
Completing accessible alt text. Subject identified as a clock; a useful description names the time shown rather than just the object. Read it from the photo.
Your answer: 10:42
